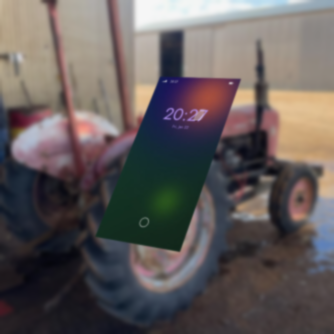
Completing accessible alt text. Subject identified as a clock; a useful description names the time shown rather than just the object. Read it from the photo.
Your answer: 20:27
